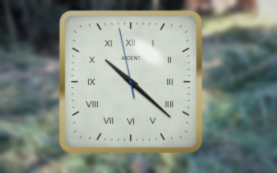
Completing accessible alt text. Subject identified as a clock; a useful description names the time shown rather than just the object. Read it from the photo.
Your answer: 10:21:58
